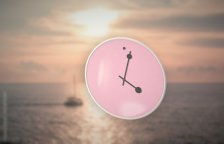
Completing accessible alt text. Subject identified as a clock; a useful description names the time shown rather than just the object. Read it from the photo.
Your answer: 4:02
